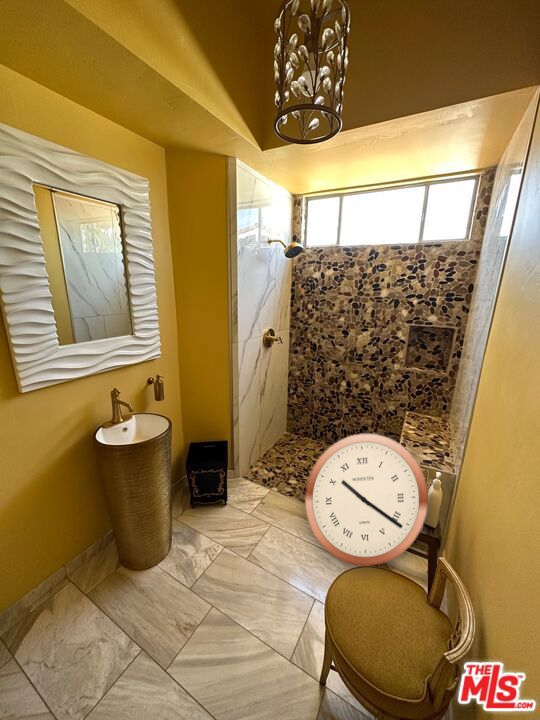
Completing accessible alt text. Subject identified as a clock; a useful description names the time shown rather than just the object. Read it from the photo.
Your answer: 10:21
